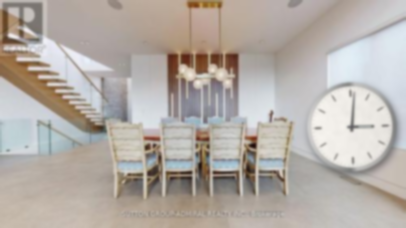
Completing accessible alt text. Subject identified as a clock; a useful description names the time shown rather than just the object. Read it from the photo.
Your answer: 3:01
